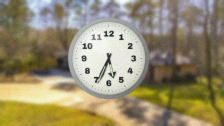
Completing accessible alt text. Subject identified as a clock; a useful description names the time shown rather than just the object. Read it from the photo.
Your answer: 5:34
